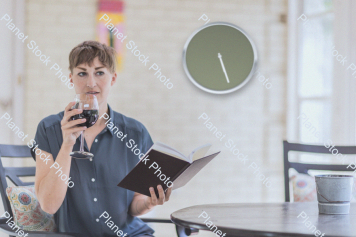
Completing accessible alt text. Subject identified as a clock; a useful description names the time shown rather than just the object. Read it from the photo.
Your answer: 5:27
